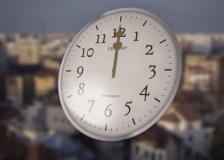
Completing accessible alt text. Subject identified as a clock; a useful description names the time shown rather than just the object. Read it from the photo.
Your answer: 12:00
